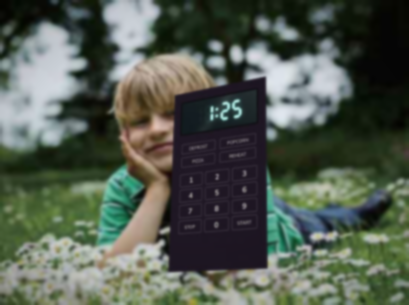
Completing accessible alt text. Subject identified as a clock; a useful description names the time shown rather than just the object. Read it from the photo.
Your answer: 1:25
